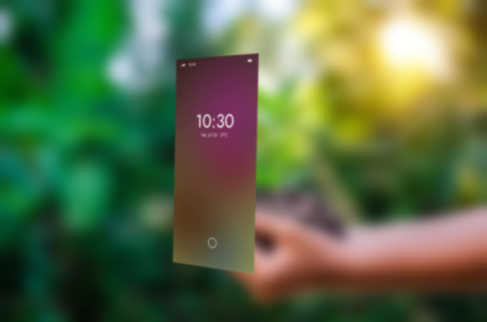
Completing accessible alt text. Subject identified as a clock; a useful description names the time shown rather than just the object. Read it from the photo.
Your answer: 10:30
